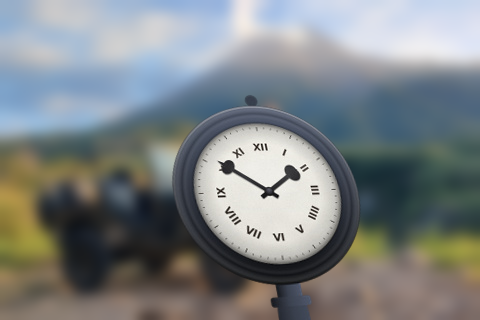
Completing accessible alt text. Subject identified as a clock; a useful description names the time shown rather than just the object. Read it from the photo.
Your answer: 1:51
